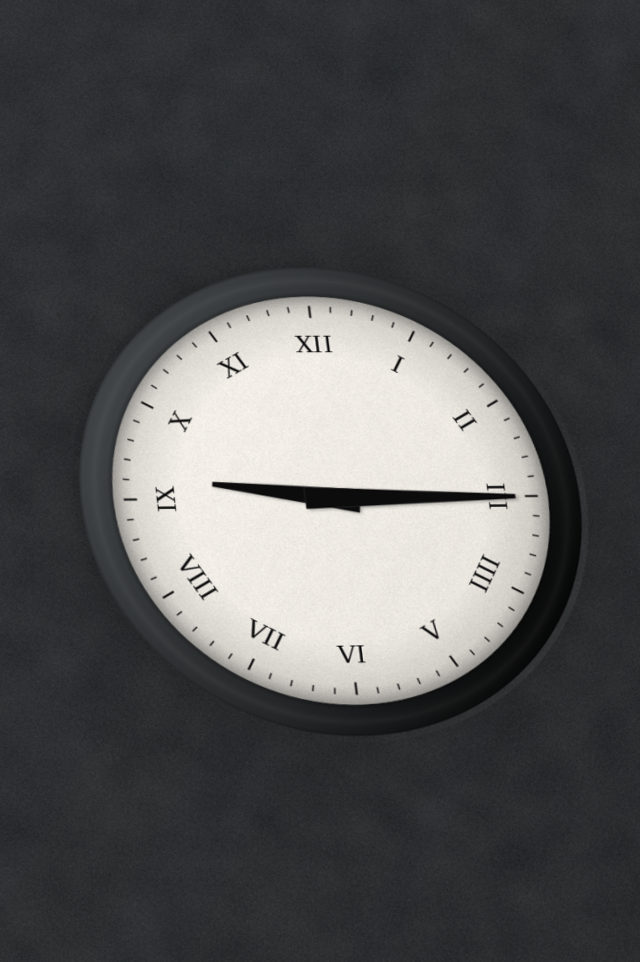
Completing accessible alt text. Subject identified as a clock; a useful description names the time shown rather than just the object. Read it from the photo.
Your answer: 9:15
